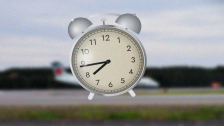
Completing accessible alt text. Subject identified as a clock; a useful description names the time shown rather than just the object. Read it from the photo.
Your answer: 7:44
